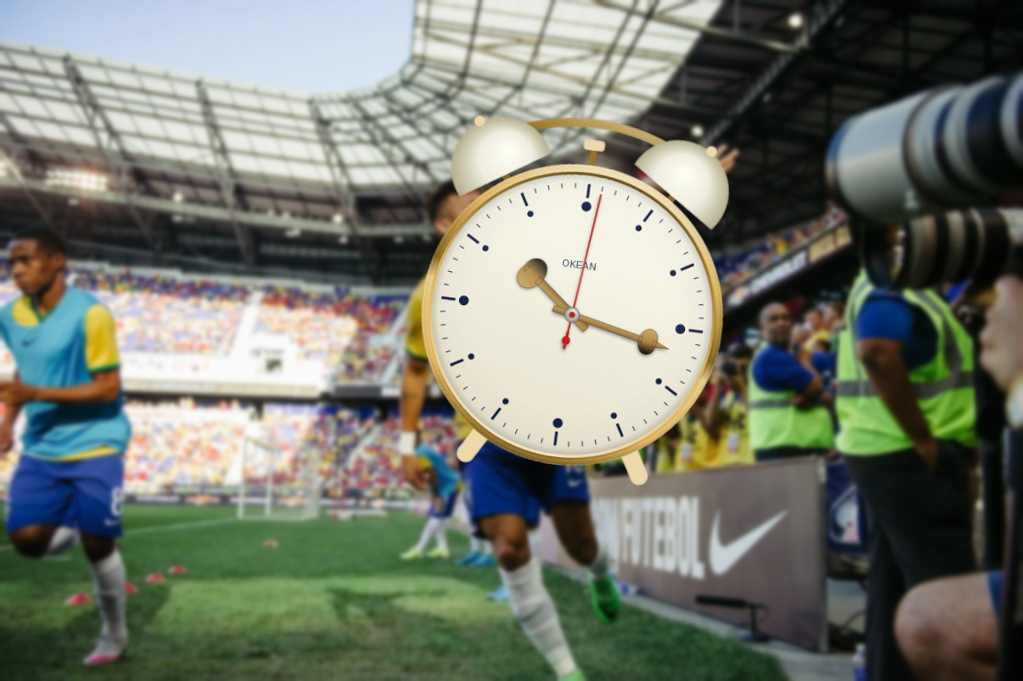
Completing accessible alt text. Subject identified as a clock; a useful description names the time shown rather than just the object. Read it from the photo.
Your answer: 10:17:01
